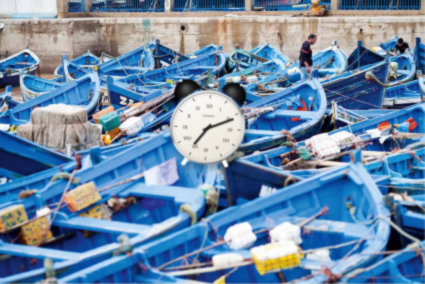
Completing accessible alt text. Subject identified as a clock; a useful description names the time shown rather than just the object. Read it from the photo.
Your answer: 7:11
